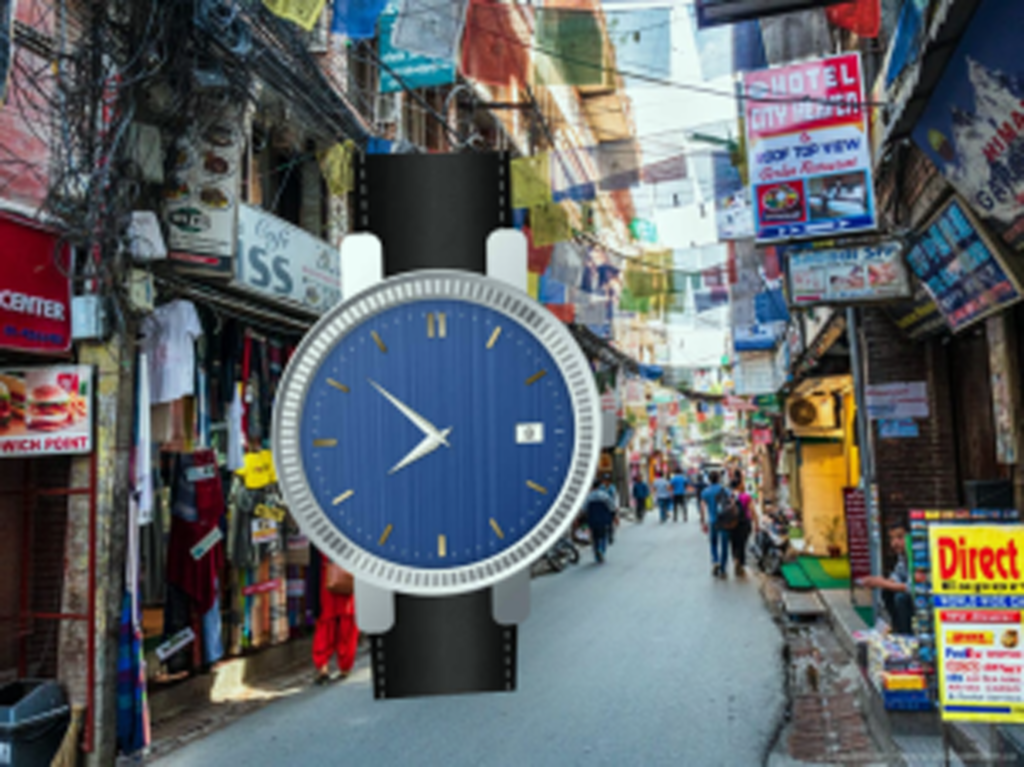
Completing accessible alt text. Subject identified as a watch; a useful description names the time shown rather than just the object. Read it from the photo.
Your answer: 7:52
